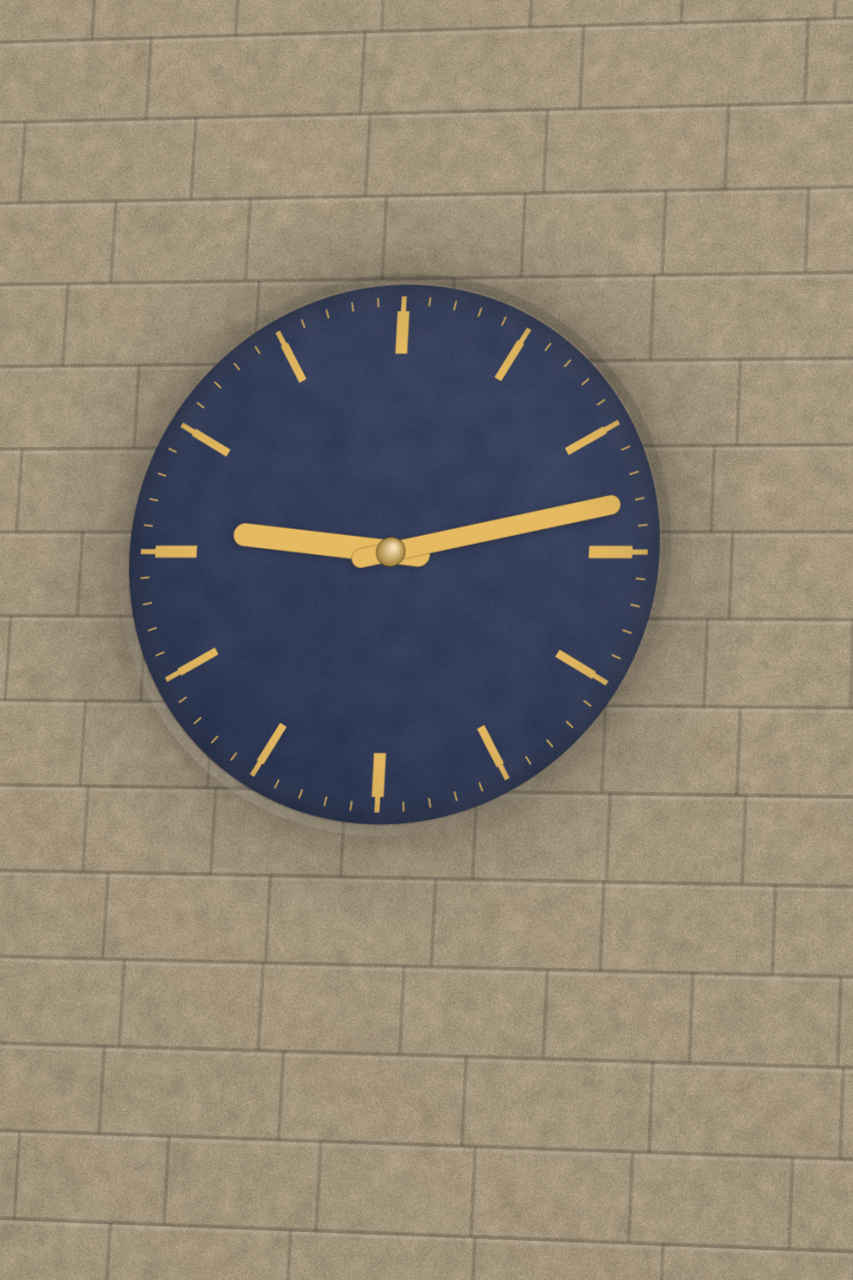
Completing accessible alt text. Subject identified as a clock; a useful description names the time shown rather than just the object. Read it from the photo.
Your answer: 9:13
